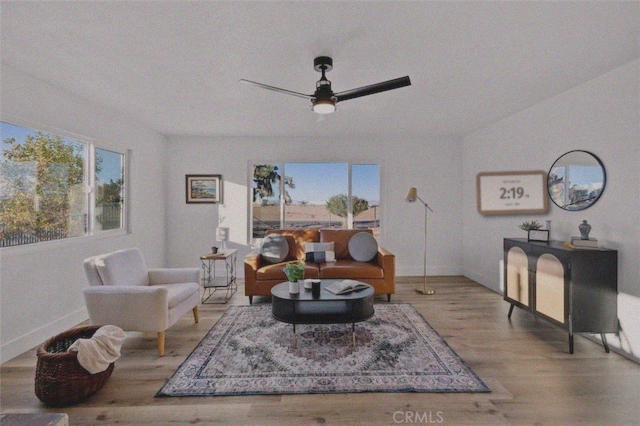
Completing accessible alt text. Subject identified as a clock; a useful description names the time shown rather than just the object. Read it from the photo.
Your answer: 2:19
